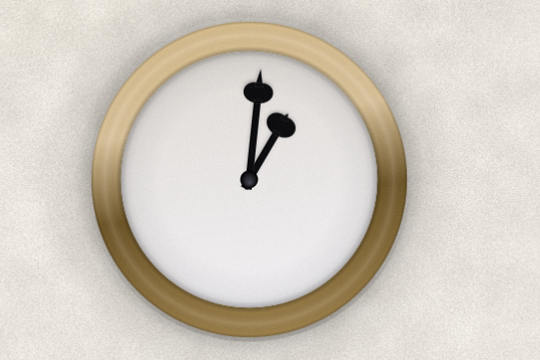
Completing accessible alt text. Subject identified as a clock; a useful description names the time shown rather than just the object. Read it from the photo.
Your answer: 1:01
